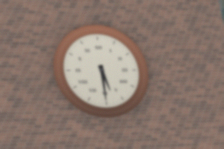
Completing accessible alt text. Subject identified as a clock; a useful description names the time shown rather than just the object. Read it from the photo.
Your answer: 5:30
